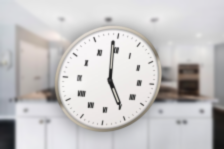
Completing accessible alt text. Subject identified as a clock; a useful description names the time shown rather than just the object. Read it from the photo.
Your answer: 4:59
